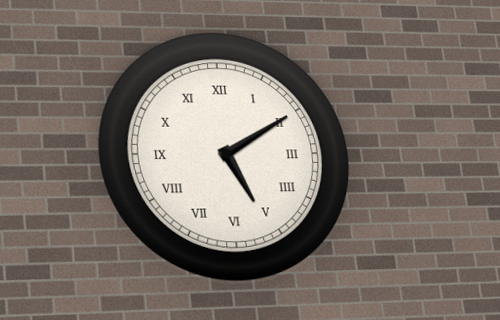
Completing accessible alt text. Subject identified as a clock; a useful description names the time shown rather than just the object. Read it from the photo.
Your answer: 5:10
